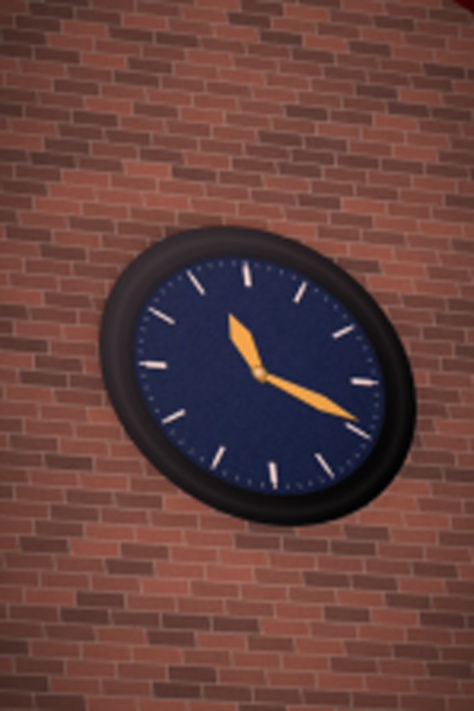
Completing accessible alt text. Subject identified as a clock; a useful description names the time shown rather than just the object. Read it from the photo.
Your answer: 11:19
